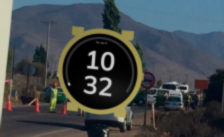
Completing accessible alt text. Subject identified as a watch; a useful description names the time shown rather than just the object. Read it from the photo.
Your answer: 10:32
